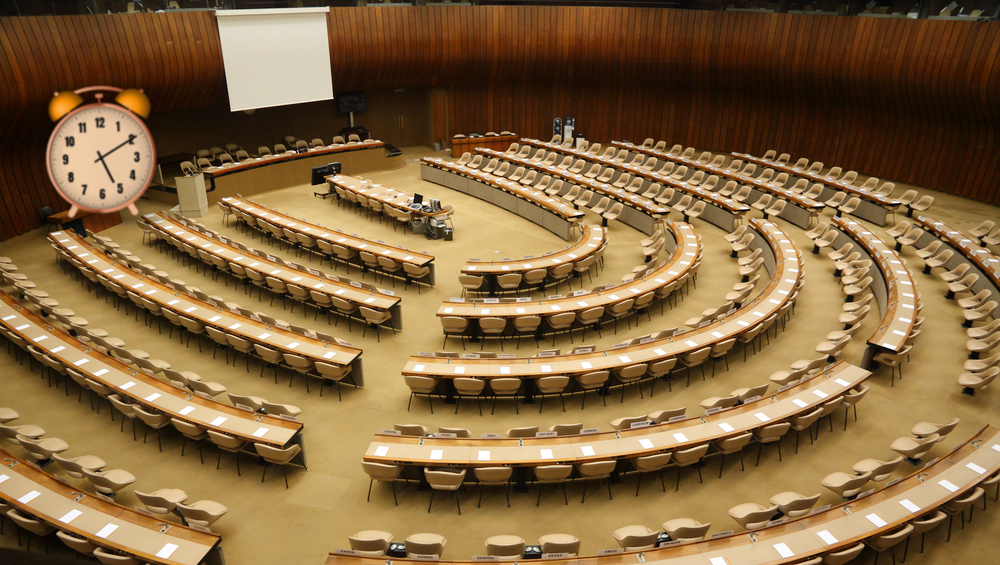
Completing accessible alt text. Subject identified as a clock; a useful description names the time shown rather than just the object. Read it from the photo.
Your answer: 5:10
